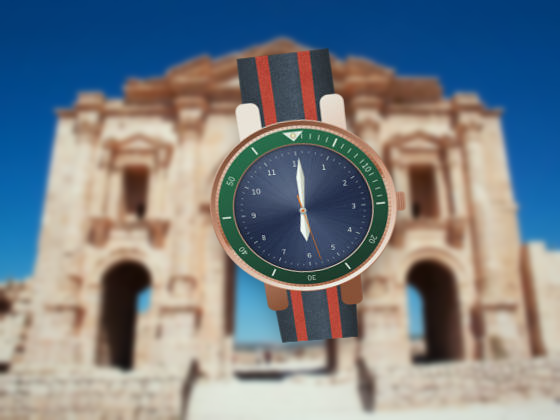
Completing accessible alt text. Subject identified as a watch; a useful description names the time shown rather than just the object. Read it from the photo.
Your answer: 6:00:28
